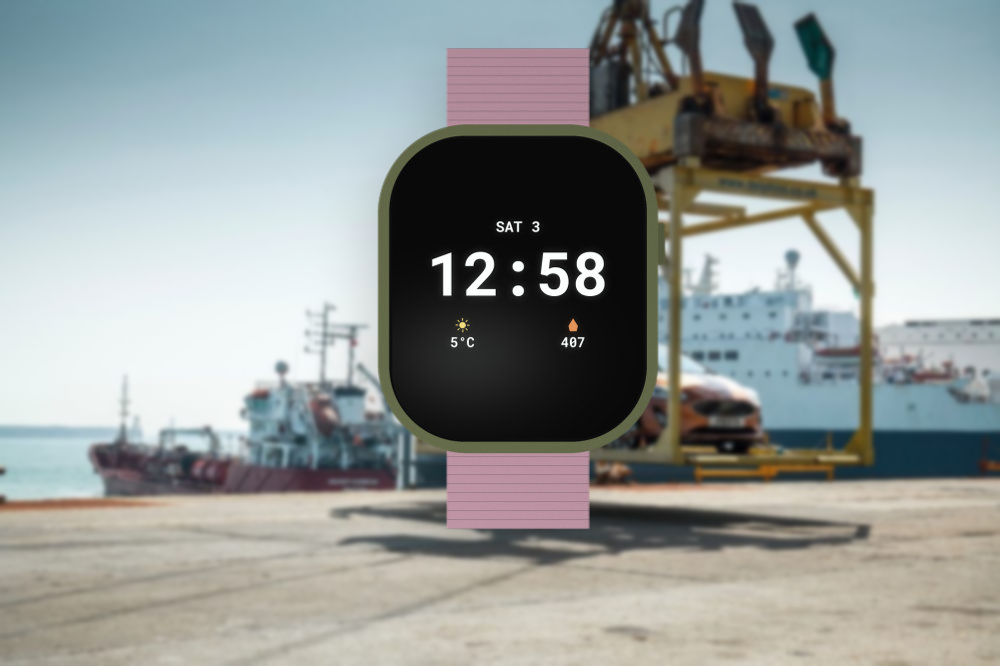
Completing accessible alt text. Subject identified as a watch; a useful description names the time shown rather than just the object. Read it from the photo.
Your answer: 12:58
